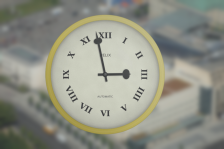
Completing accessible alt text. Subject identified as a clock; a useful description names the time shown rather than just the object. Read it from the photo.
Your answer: 2:58
